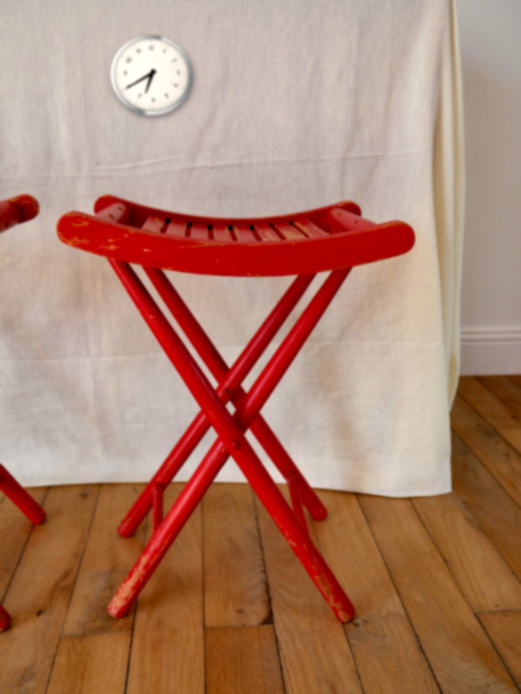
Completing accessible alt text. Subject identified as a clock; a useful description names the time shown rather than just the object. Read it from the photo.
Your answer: 6:40
